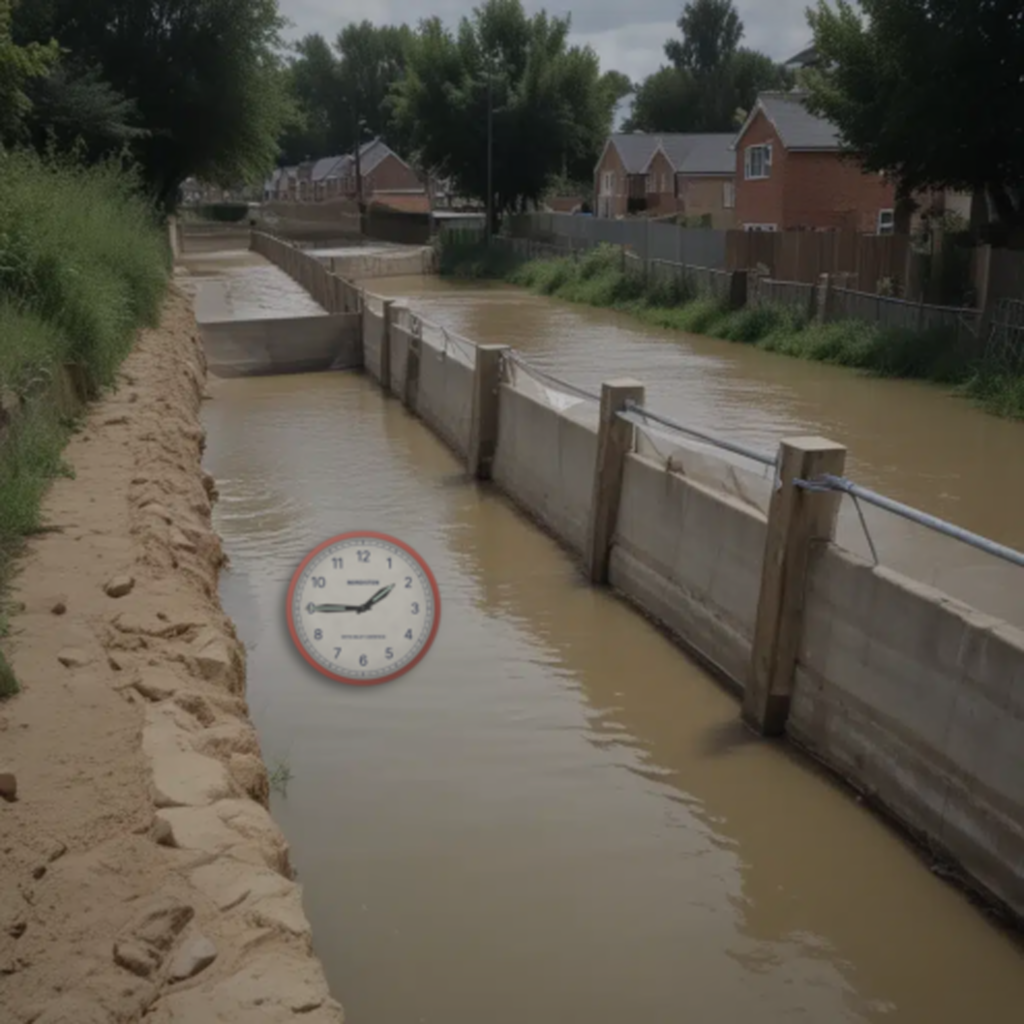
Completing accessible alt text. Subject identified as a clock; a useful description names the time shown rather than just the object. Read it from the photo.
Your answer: 1:45
